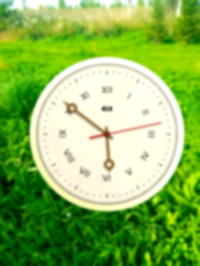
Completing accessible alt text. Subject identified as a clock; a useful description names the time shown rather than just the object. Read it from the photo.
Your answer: 5:51:13
